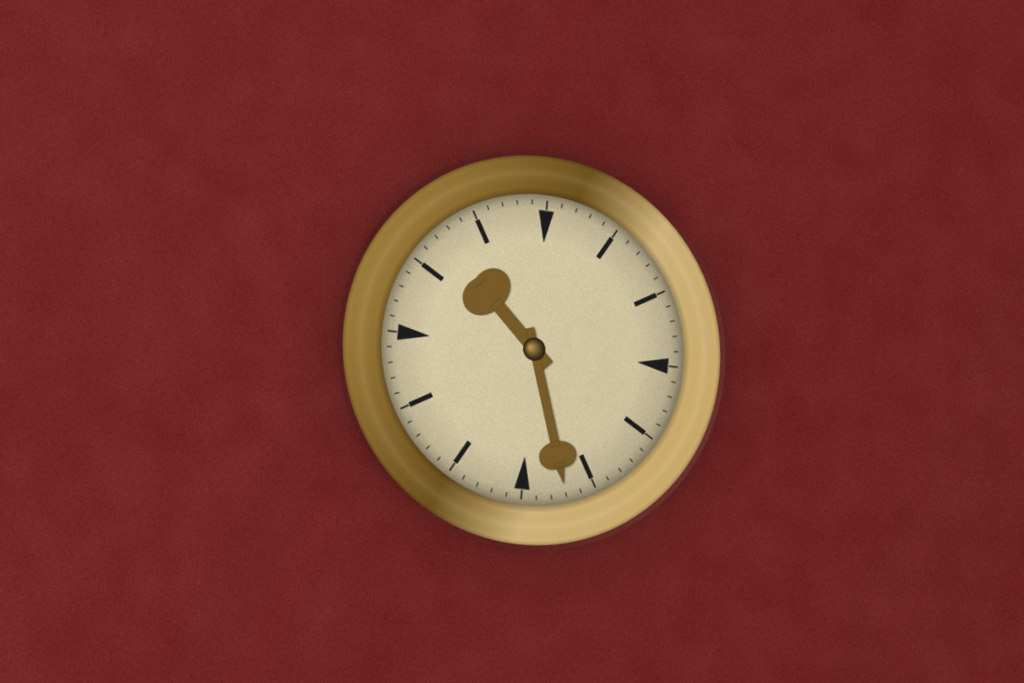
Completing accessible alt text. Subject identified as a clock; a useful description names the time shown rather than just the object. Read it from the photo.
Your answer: 10:27
